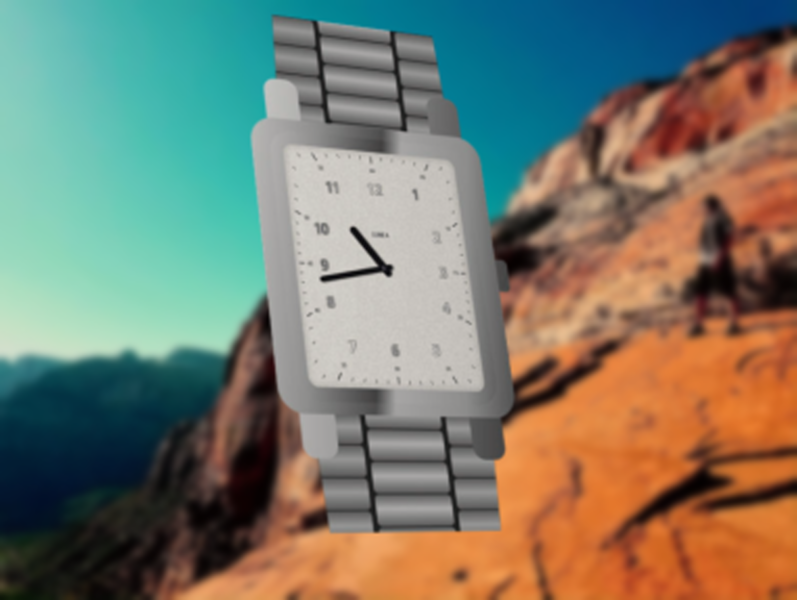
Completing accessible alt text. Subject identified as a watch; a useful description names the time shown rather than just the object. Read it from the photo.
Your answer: 10:43
